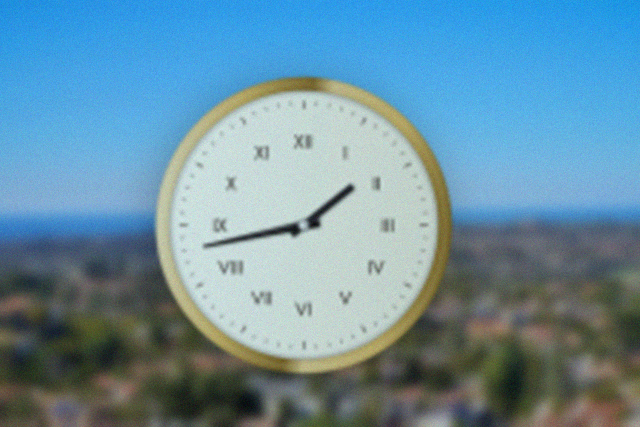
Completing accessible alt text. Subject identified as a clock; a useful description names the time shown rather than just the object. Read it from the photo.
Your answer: 1:43
